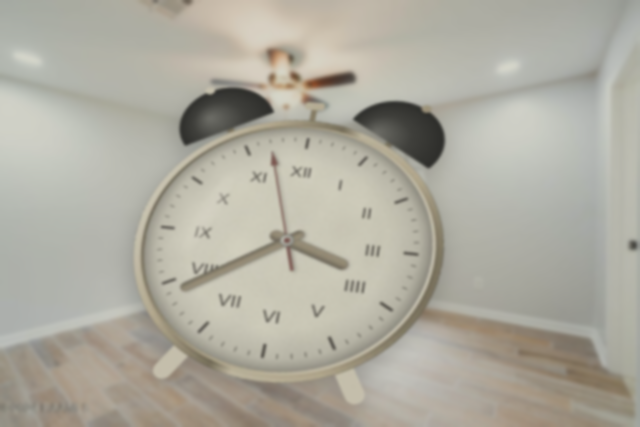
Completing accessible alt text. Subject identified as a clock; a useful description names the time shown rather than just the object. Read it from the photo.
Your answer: 3:38:57
